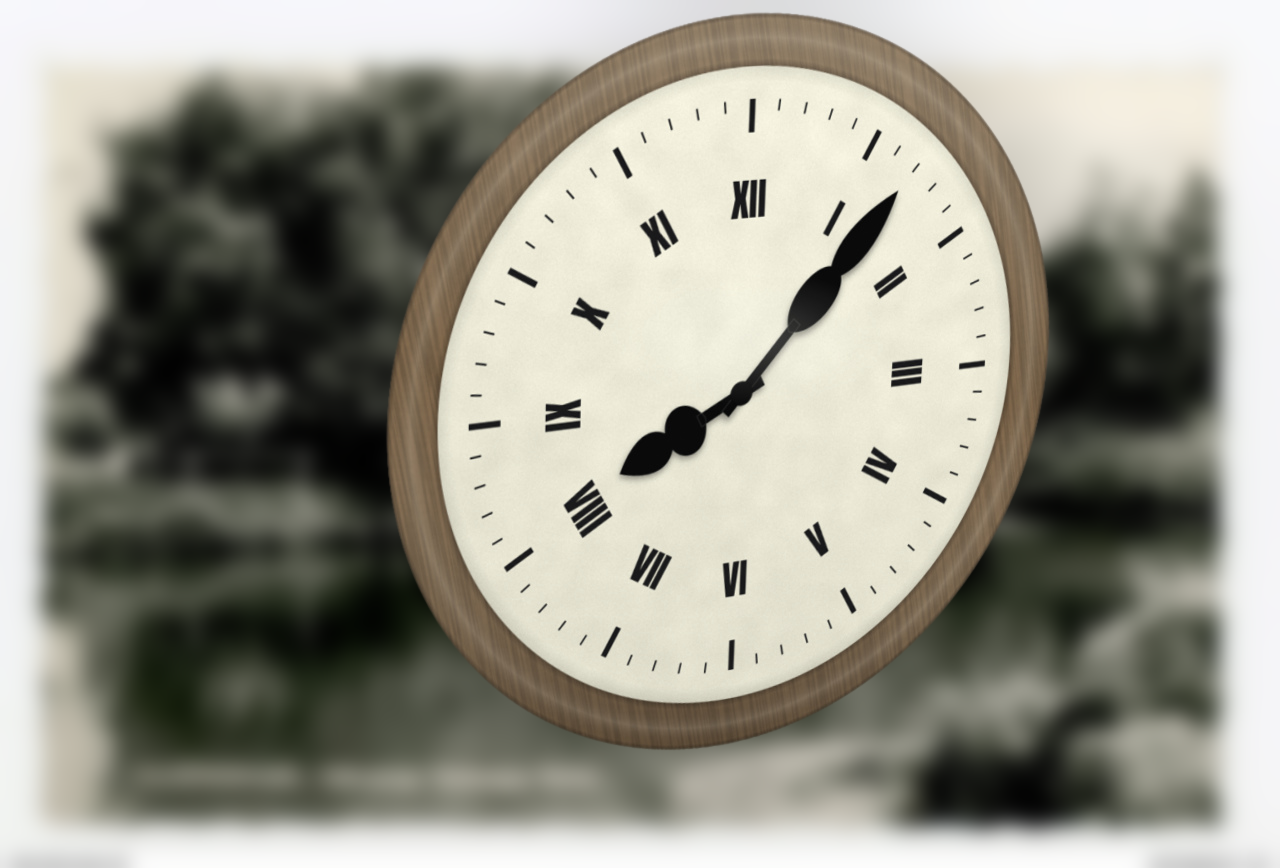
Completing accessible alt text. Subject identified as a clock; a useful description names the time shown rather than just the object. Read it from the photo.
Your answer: 8:07
